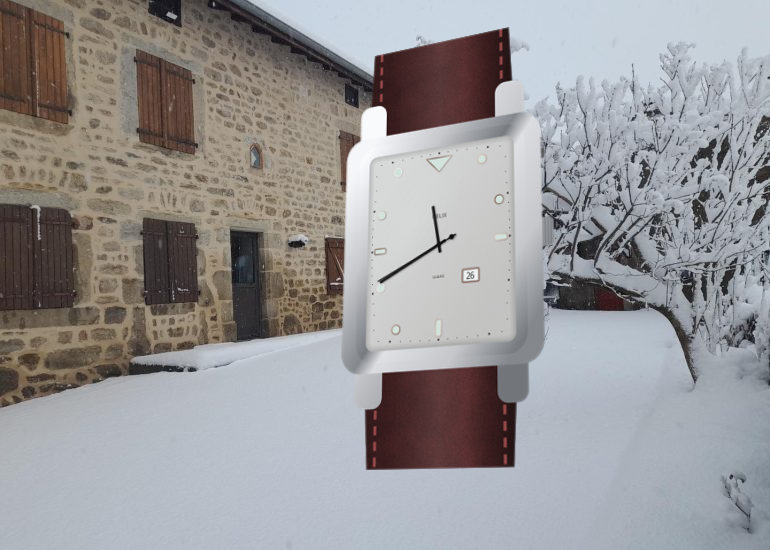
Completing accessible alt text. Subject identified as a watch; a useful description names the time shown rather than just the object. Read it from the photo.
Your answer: 11:40:41
